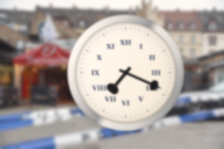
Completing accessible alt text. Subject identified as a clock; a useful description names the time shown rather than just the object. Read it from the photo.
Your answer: 7:19
